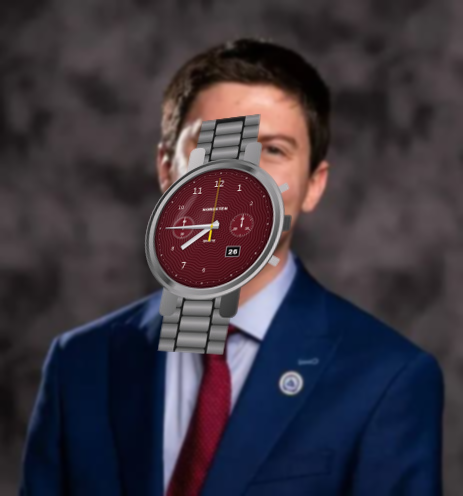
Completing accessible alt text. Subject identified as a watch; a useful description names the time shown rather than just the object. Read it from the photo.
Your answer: 7:45
